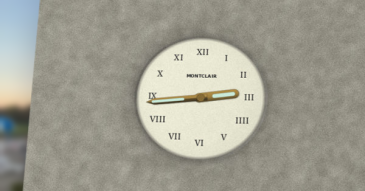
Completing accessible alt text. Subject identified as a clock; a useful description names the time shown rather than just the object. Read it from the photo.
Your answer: 2:44
